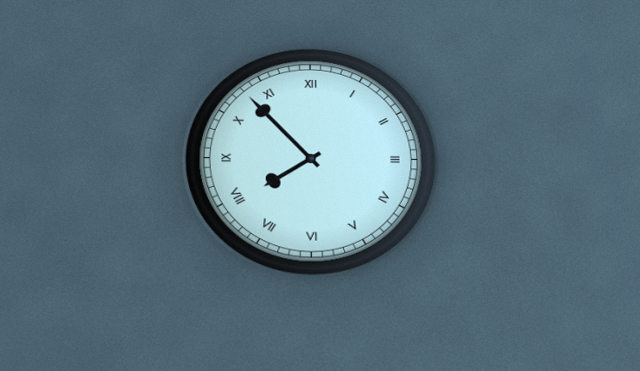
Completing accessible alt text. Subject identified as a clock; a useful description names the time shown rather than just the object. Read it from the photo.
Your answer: 7:53
